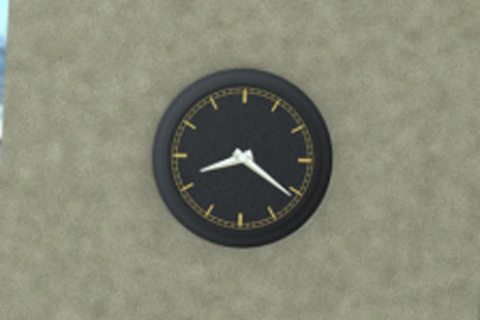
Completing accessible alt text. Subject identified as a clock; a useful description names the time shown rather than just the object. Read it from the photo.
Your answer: 8:21
